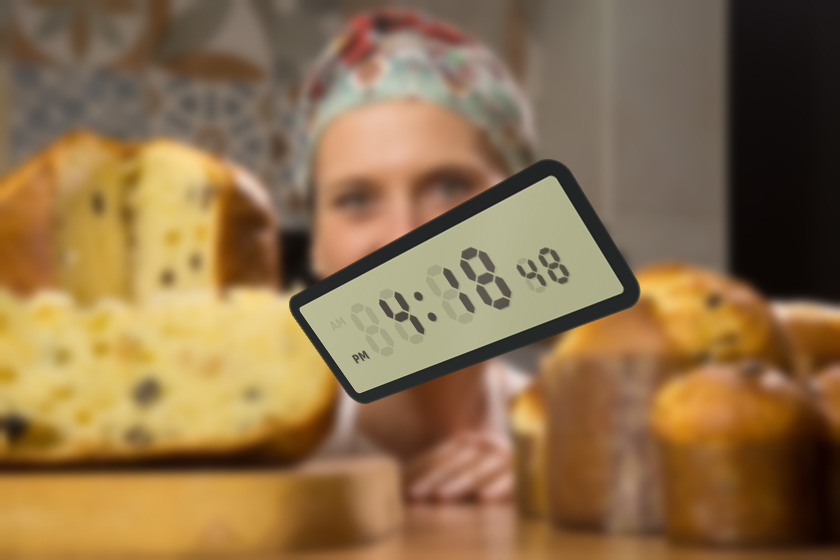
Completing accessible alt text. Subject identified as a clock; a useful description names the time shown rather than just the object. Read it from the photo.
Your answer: 4:18:48
